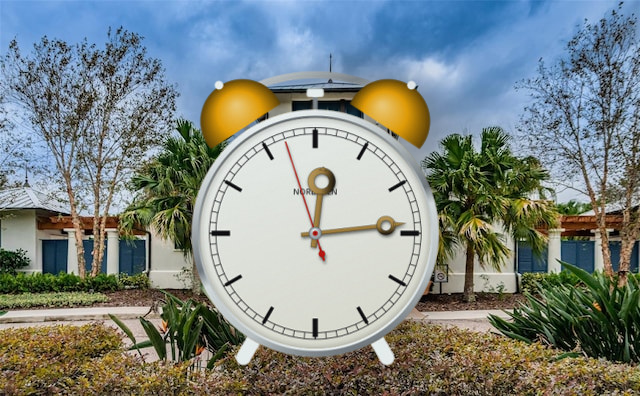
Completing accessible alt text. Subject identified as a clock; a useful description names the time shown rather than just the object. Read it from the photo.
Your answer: 12:13:57
